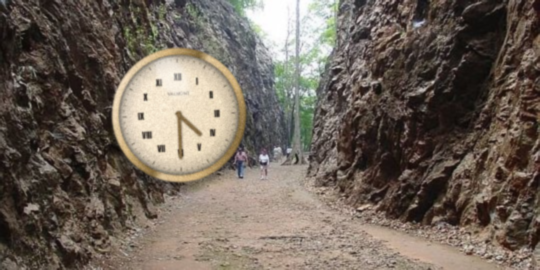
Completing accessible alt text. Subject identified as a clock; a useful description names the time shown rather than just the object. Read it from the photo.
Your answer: 4:30
